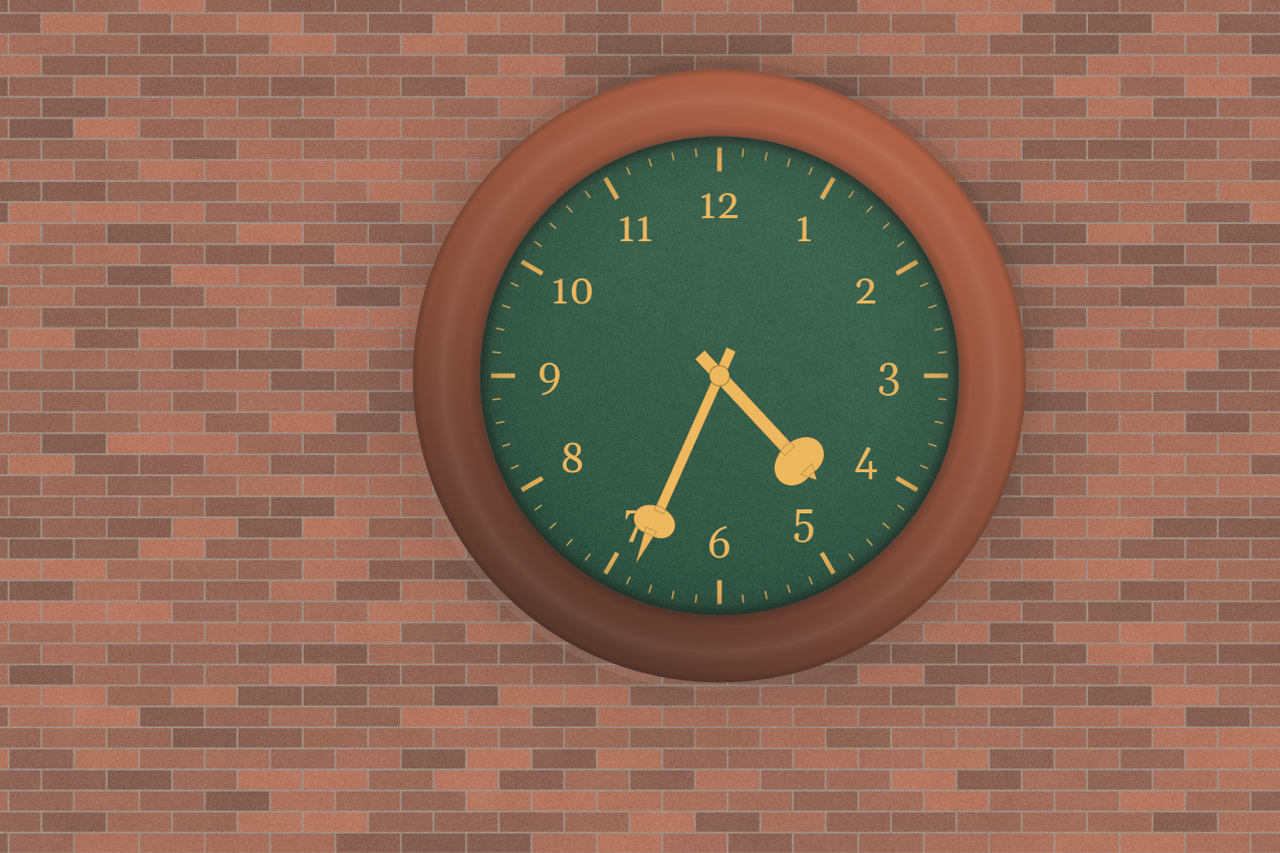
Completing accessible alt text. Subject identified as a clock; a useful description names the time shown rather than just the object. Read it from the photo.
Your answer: 4:34
